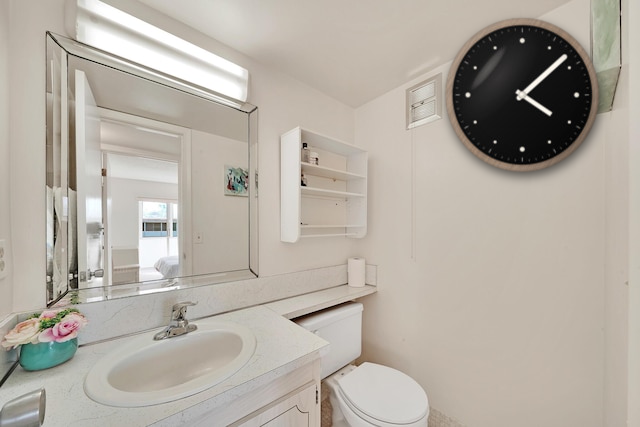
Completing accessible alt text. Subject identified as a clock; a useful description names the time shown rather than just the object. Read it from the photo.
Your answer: 4:08
